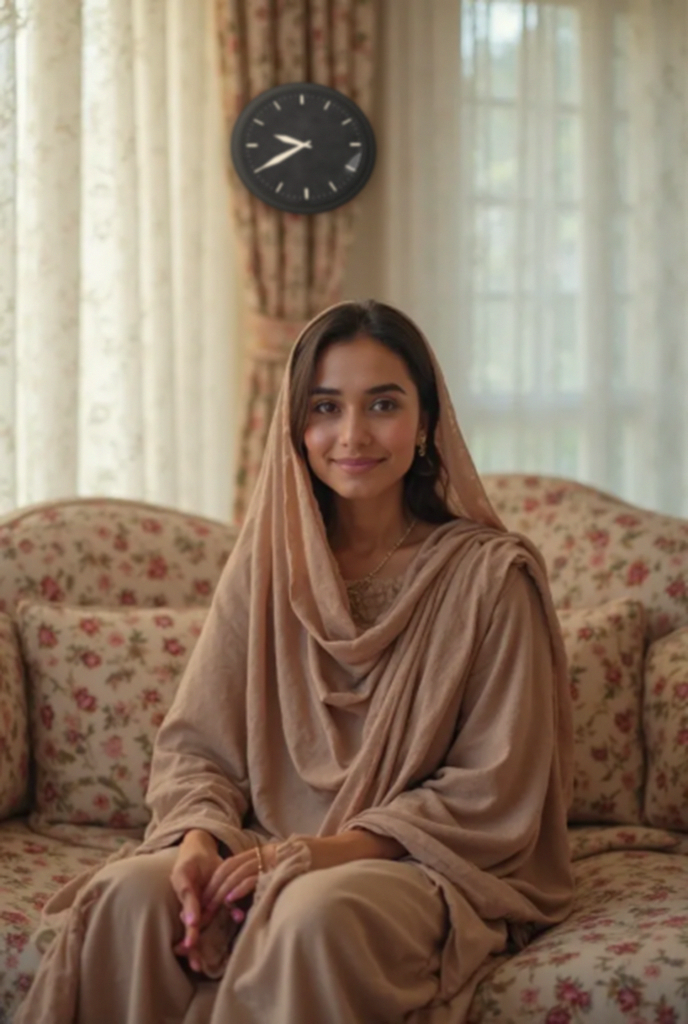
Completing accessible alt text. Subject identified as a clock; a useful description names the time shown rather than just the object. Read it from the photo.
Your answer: 9:40
